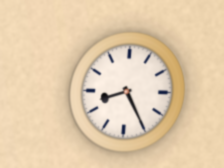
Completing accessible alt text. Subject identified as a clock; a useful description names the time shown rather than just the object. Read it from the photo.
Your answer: 8:25
